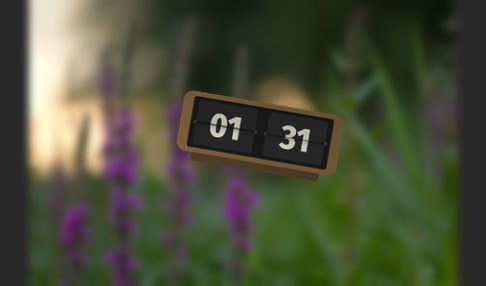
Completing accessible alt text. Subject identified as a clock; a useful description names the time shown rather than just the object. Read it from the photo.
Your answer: 1:31
